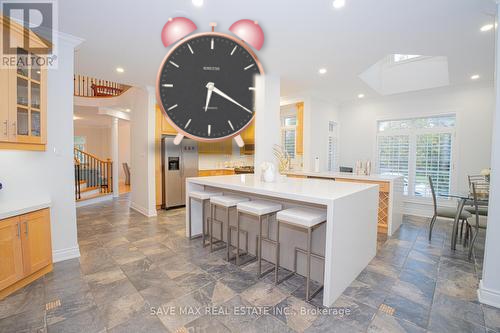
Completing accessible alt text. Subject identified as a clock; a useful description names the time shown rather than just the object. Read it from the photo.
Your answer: 6:20
